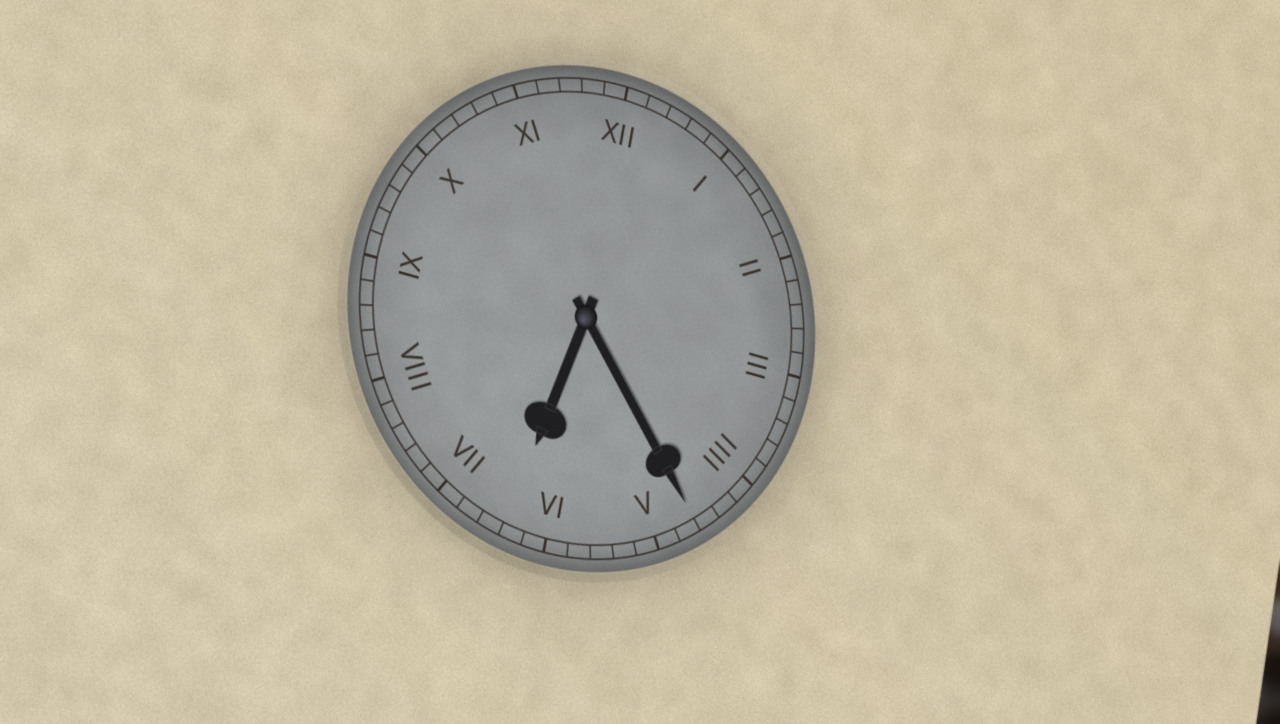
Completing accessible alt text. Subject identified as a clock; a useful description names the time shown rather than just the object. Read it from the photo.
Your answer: 6:23
